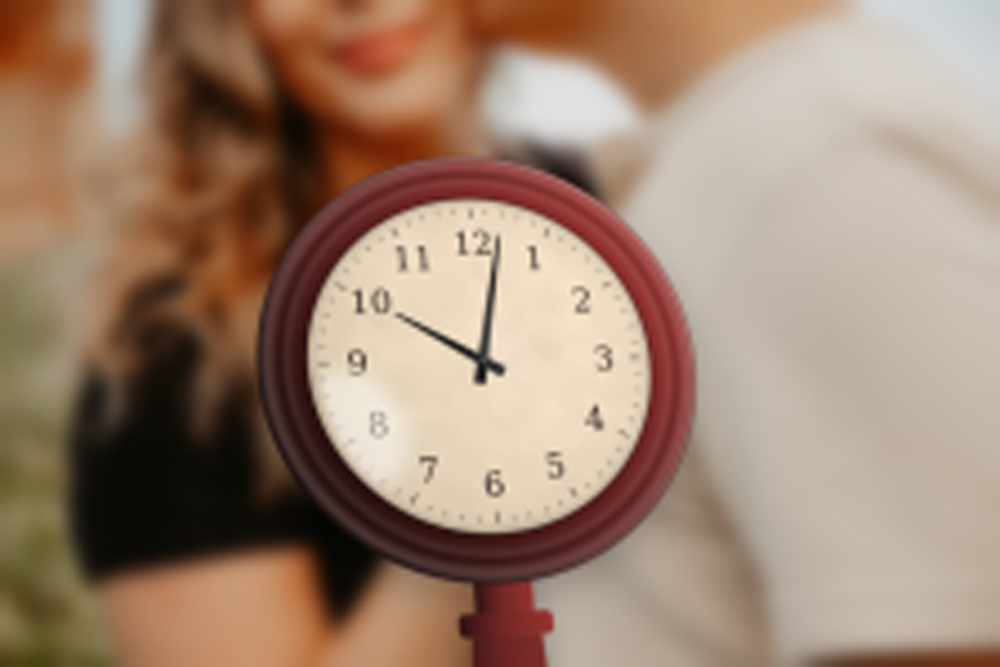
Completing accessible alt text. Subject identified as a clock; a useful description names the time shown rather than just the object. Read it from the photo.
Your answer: 10:02
